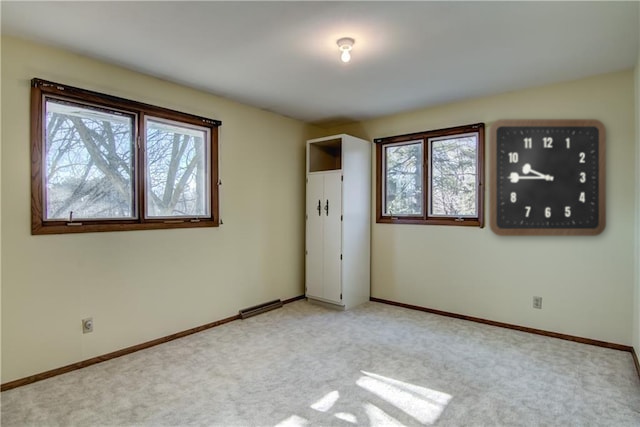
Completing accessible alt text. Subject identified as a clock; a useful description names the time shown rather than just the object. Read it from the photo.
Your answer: 9:45
